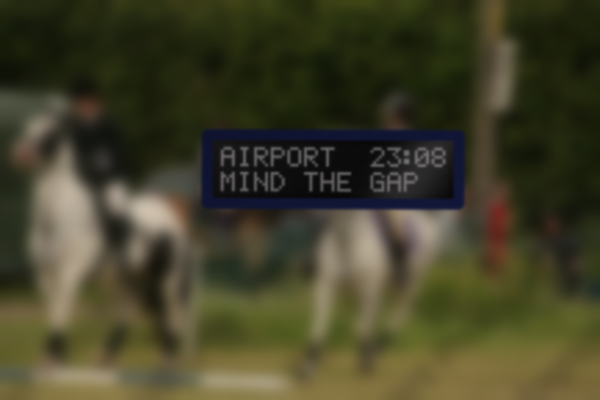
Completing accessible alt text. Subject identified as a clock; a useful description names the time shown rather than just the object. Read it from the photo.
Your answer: 23:08
